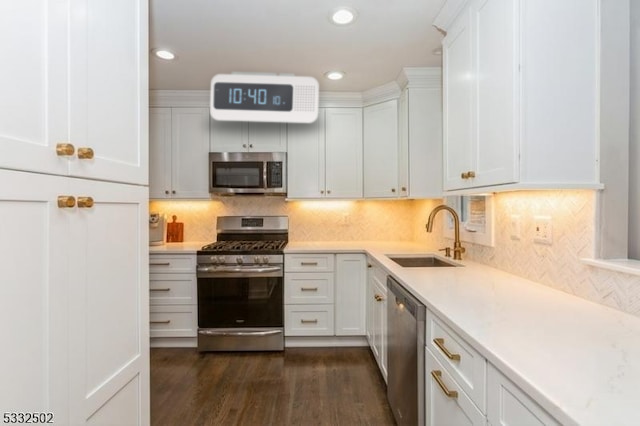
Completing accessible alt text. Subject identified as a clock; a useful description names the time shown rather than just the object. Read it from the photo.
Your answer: 10:40
